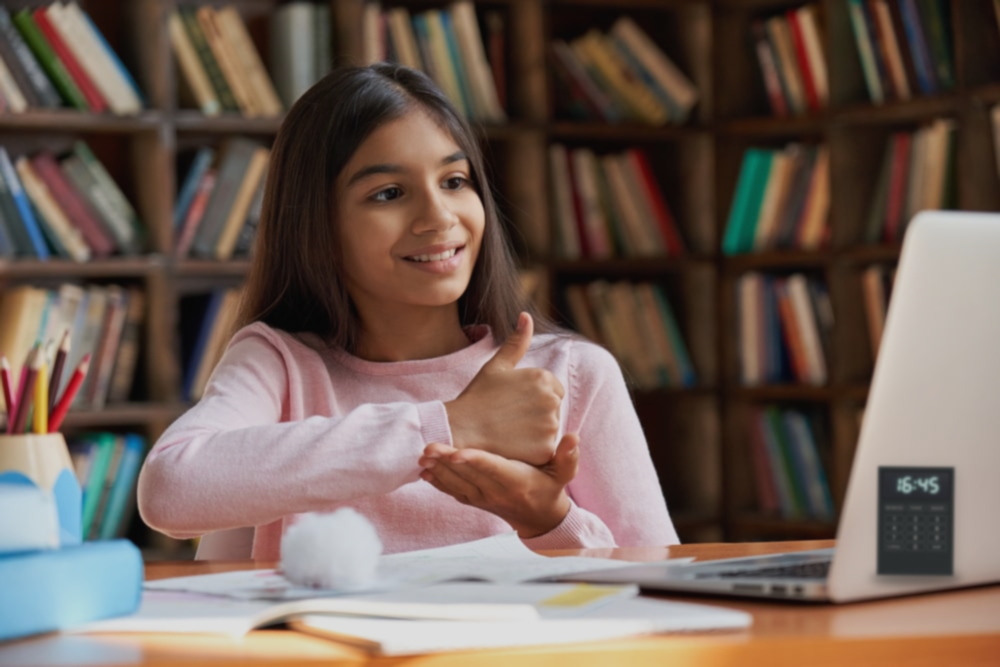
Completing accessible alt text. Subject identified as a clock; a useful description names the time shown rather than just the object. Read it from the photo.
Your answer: 16:45
